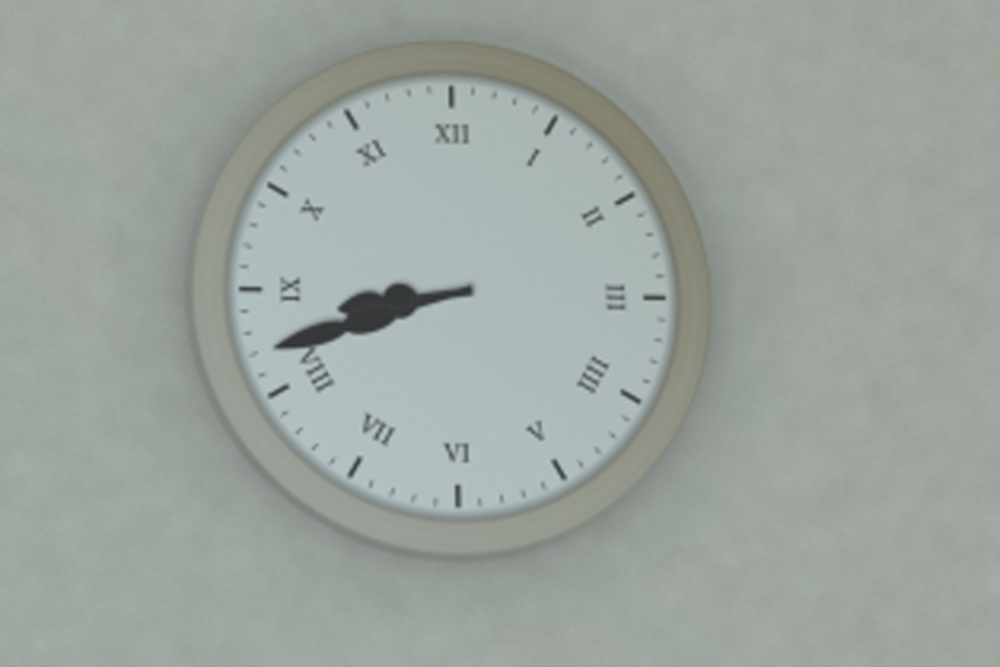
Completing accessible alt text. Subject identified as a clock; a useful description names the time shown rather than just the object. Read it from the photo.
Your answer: 8:42
